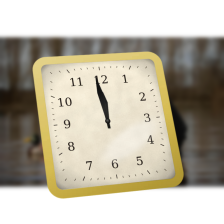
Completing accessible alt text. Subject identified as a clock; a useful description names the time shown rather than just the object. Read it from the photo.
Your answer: 11:59
